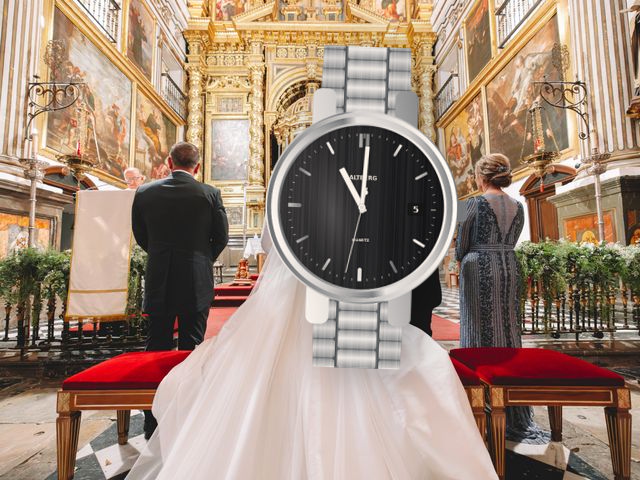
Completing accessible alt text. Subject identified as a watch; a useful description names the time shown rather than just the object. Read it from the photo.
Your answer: 11:00:32
